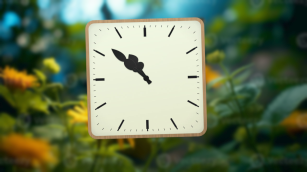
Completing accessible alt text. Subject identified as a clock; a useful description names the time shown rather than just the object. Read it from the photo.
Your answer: 10:52
